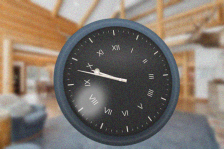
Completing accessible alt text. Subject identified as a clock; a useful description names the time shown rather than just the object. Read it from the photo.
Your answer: 9:48
